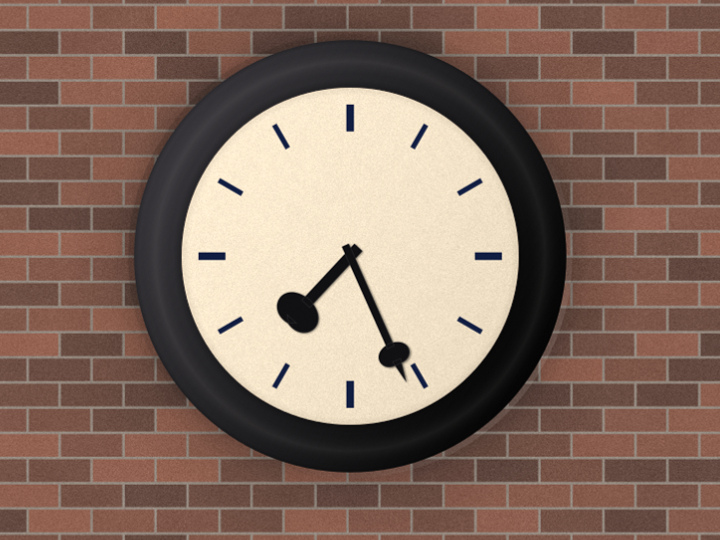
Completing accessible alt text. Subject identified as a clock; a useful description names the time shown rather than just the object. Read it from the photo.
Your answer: 7:26
